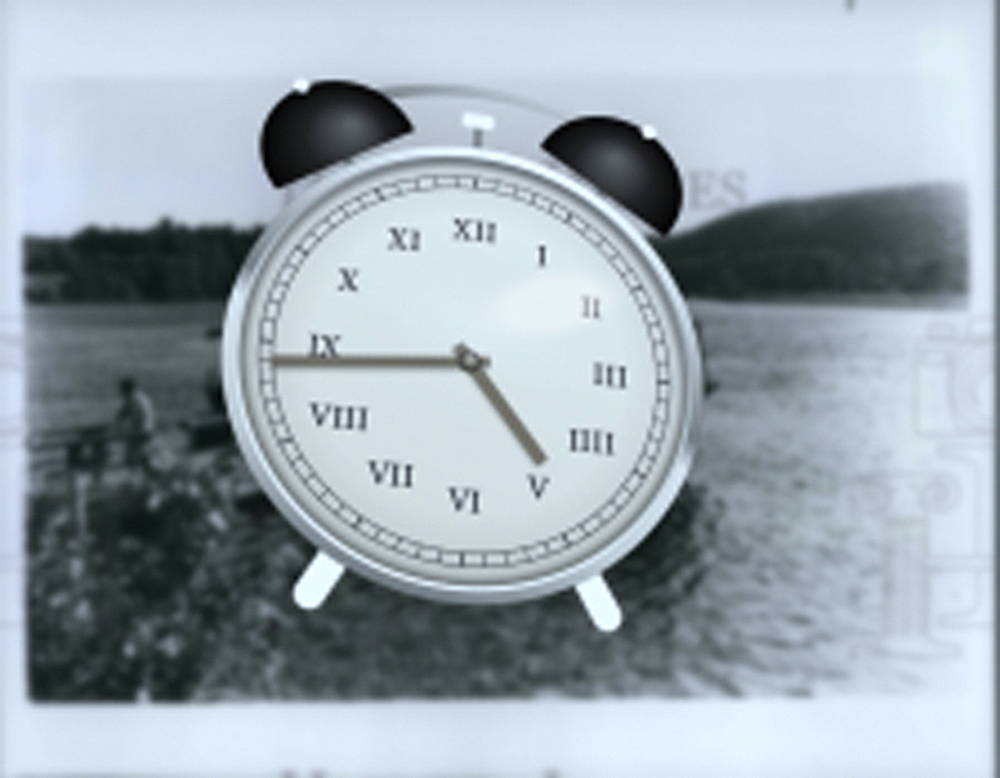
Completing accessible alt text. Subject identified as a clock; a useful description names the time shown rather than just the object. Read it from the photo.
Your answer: 4:44
